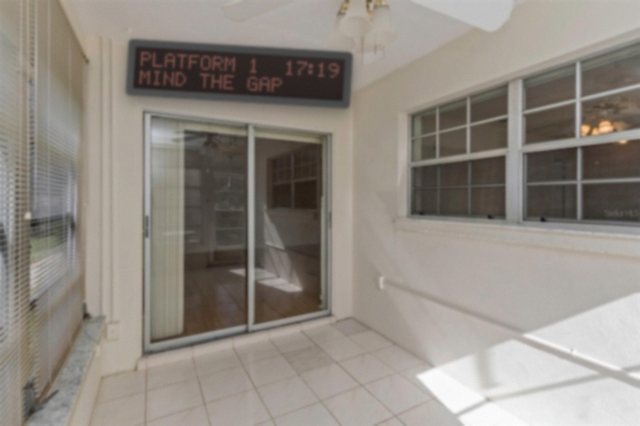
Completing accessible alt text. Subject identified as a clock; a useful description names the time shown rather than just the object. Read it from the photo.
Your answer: 17:19
